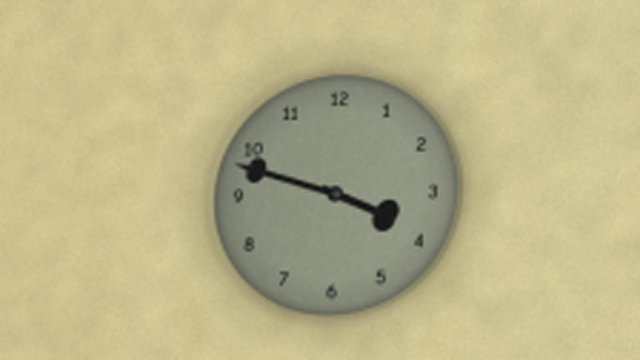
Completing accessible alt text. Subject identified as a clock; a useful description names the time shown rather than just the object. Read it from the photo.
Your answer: 3:48
